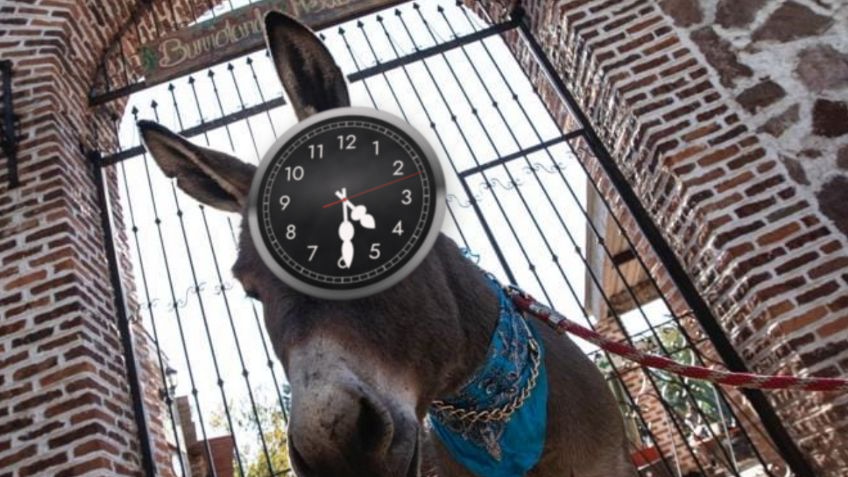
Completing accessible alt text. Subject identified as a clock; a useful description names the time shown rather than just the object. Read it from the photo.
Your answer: 4:29:12
